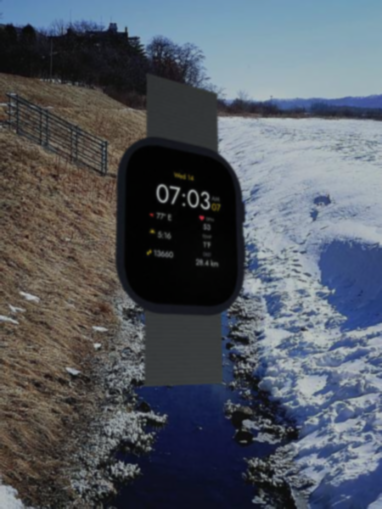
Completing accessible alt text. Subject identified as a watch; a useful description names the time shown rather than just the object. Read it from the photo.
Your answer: 7:03
